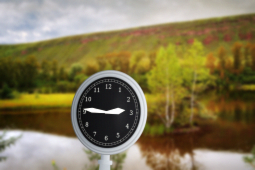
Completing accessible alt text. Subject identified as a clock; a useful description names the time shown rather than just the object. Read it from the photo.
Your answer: 2:46
